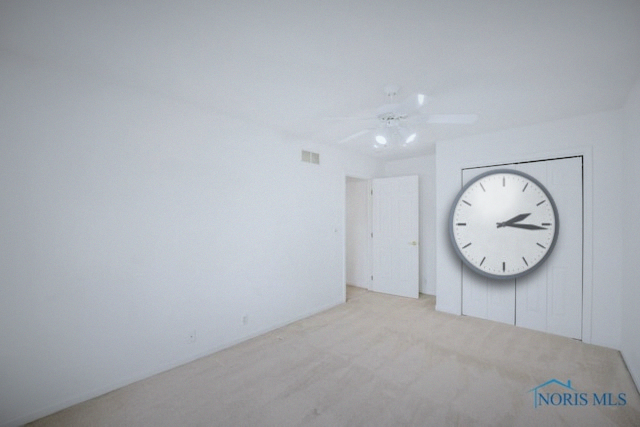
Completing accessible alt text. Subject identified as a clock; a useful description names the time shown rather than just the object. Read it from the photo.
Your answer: 2:16
